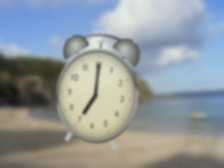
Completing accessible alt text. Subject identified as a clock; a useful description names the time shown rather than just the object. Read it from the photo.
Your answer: 7:00
